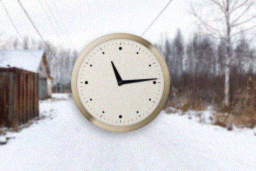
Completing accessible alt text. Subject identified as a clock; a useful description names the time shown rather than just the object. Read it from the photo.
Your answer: 11:14
